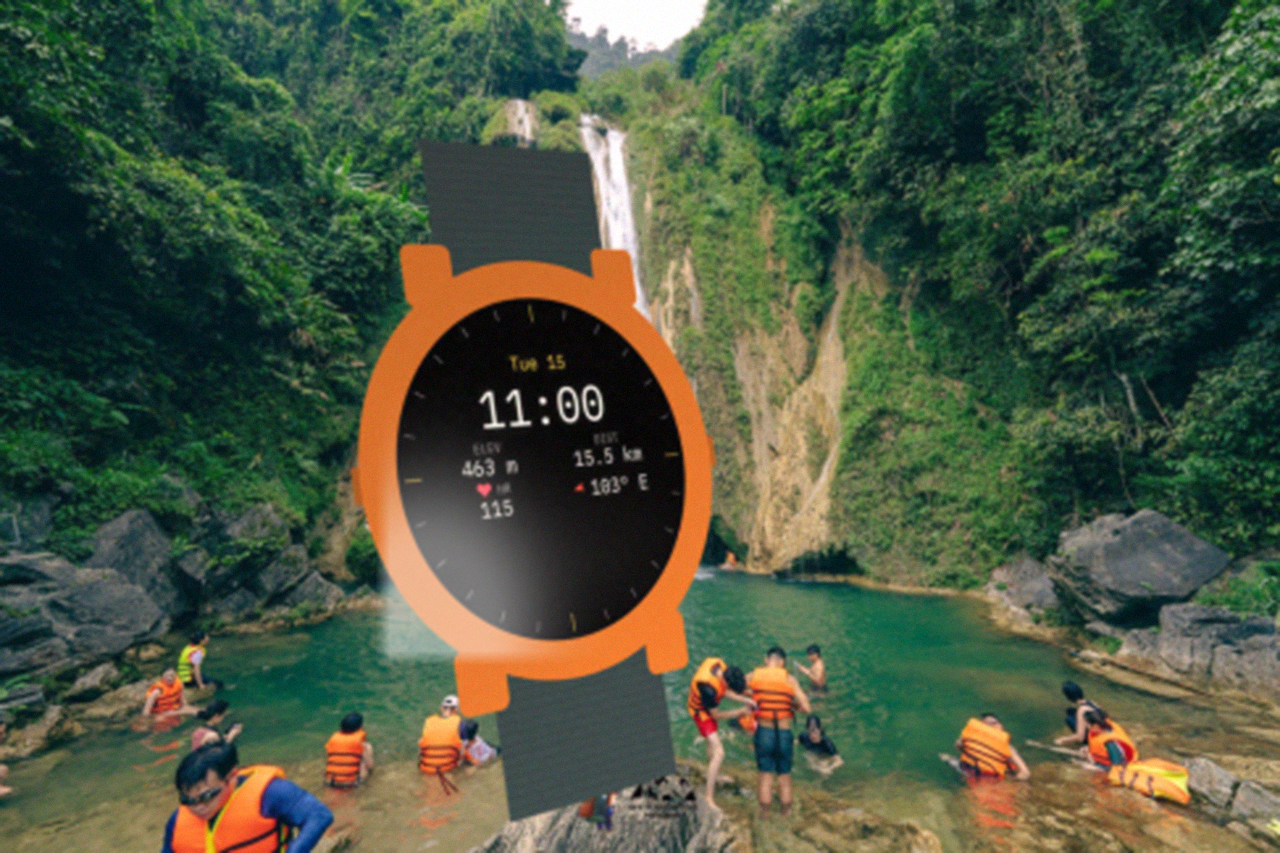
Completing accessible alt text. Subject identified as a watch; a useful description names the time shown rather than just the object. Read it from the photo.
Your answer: 11:00
